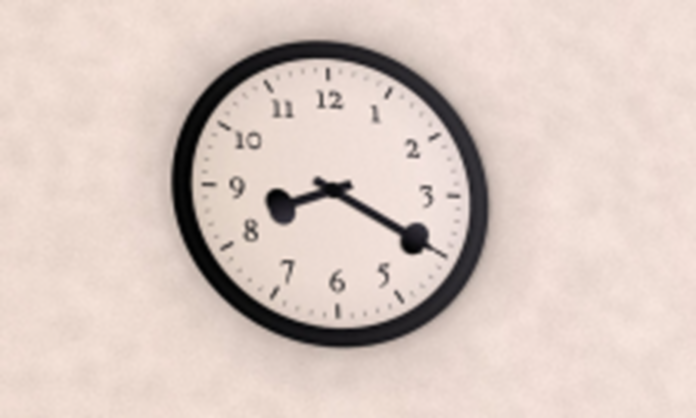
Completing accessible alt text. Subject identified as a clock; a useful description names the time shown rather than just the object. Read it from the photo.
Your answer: 8:20
